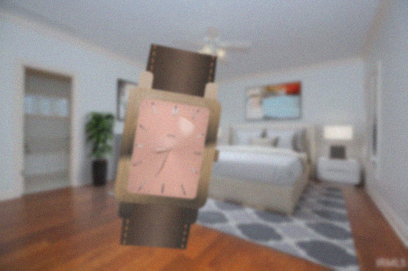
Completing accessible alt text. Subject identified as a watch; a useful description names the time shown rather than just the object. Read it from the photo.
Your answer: 8:33
